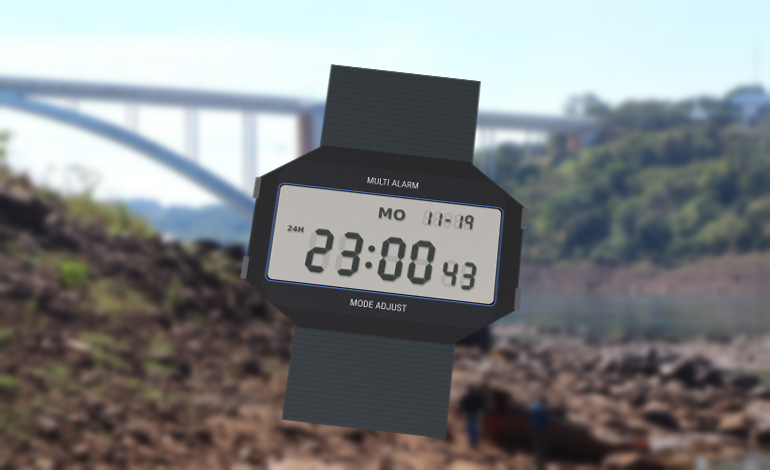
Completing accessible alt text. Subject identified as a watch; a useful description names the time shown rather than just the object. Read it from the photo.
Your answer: 23:00:43
